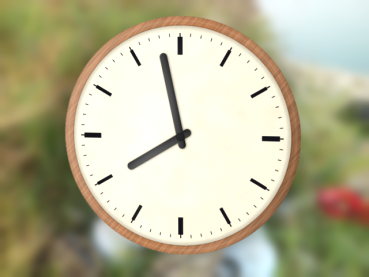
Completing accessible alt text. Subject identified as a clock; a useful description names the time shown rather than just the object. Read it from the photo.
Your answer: 7:58
